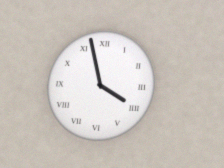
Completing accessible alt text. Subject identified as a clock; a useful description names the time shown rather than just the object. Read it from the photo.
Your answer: 3:57
